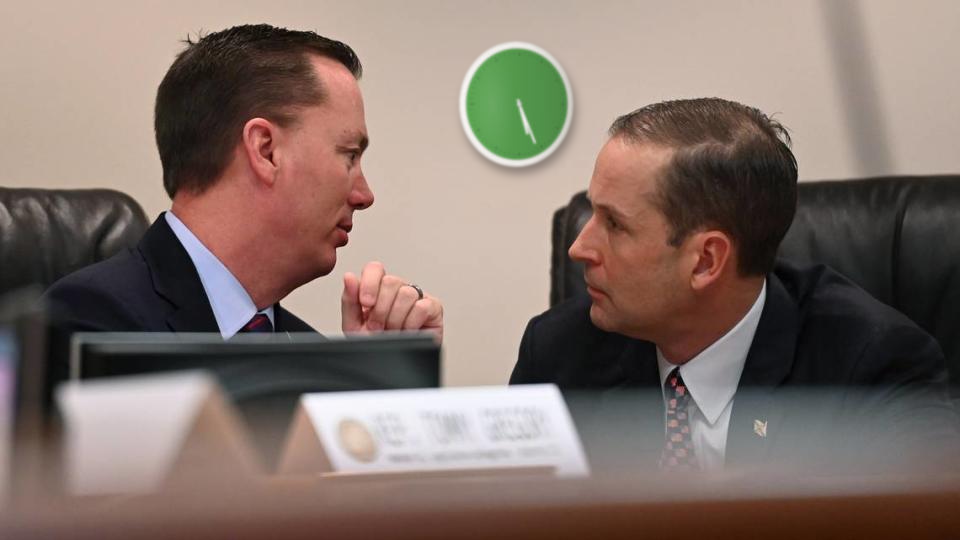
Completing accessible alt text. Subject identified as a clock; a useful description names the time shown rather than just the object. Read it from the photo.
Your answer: 5:26
